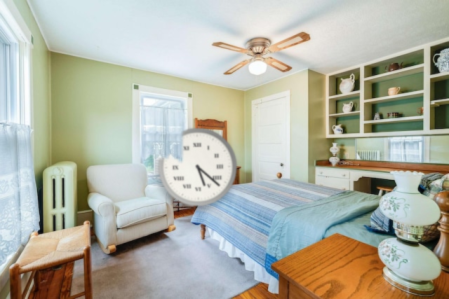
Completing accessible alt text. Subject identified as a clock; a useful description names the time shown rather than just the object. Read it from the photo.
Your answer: 5:22
